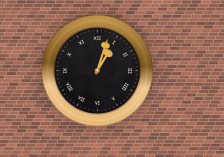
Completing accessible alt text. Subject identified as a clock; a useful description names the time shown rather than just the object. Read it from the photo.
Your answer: 1:03
